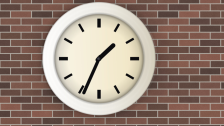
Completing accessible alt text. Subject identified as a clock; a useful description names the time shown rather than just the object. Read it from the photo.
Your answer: 1:34
